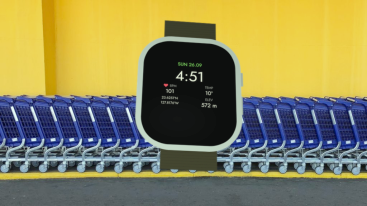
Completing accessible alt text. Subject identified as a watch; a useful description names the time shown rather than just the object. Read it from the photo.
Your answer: 4:51
